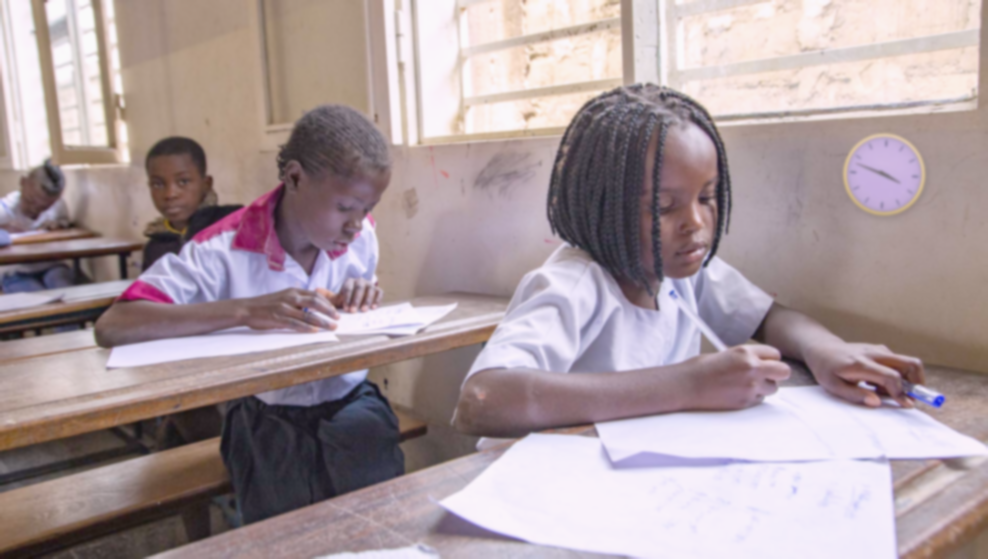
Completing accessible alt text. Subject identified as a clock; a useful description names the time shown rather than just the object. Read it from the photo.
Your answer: 3:48
